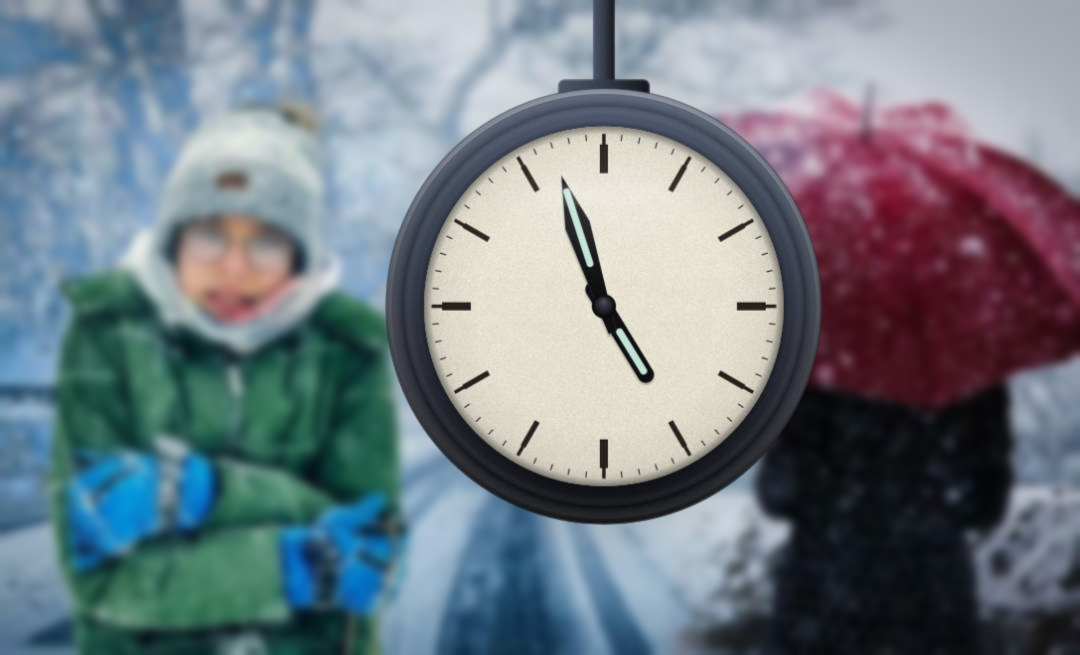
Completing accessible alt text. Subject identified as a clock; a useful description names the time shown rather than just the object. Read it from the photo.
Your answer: 4:57
